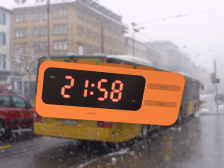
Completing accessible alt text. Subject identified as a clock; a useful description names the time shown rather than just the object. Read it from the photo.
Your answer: 21:58
